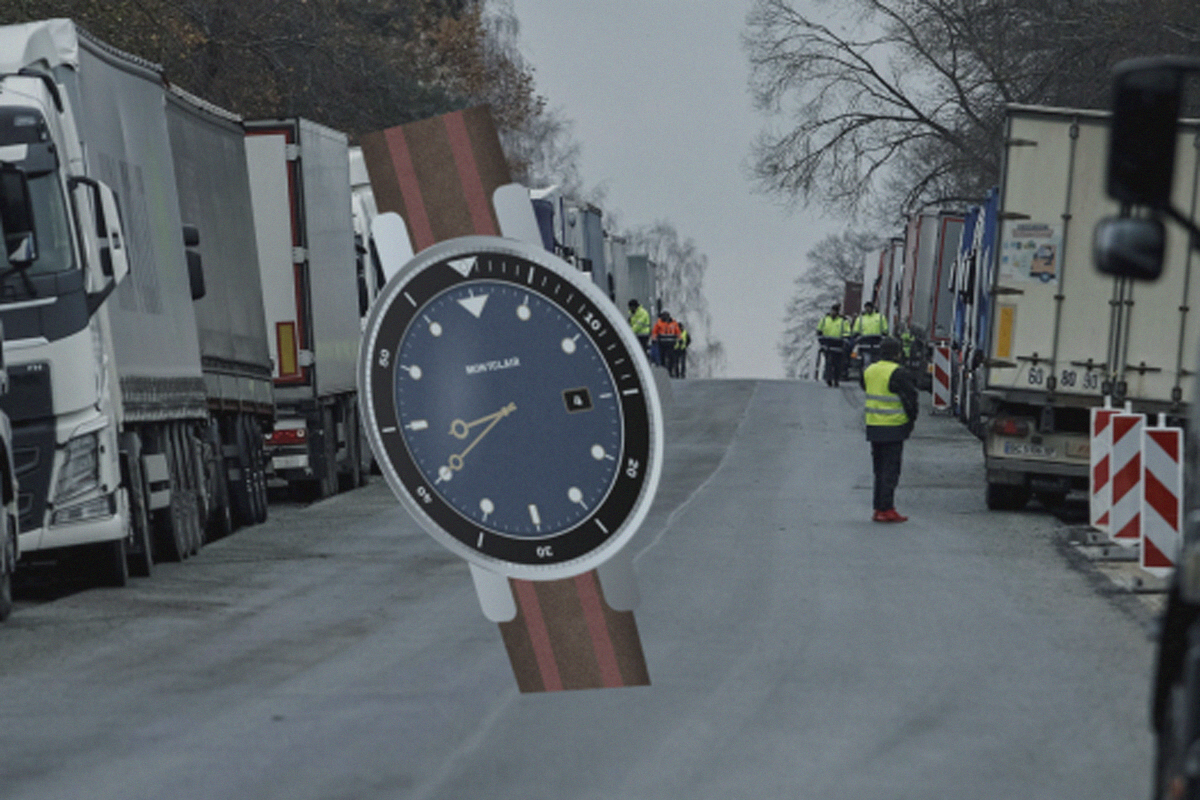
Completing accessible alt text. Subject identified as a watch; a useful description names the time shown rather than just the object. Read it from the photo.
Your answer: 8:40
